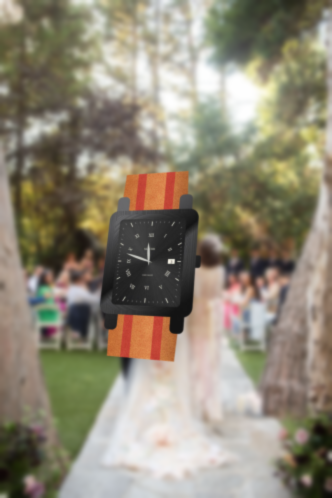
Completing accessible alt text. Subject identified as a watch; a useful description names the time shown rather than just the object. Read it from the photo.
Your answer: 11:48
